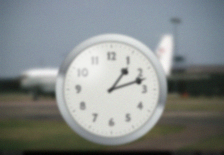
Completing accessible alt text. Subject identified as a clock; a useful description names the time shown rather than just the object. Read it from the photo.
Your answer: 1:12
